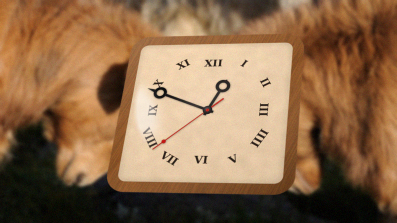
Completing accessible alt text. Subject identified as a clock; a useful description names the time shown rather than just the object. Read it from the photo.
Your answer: 12:48:38
